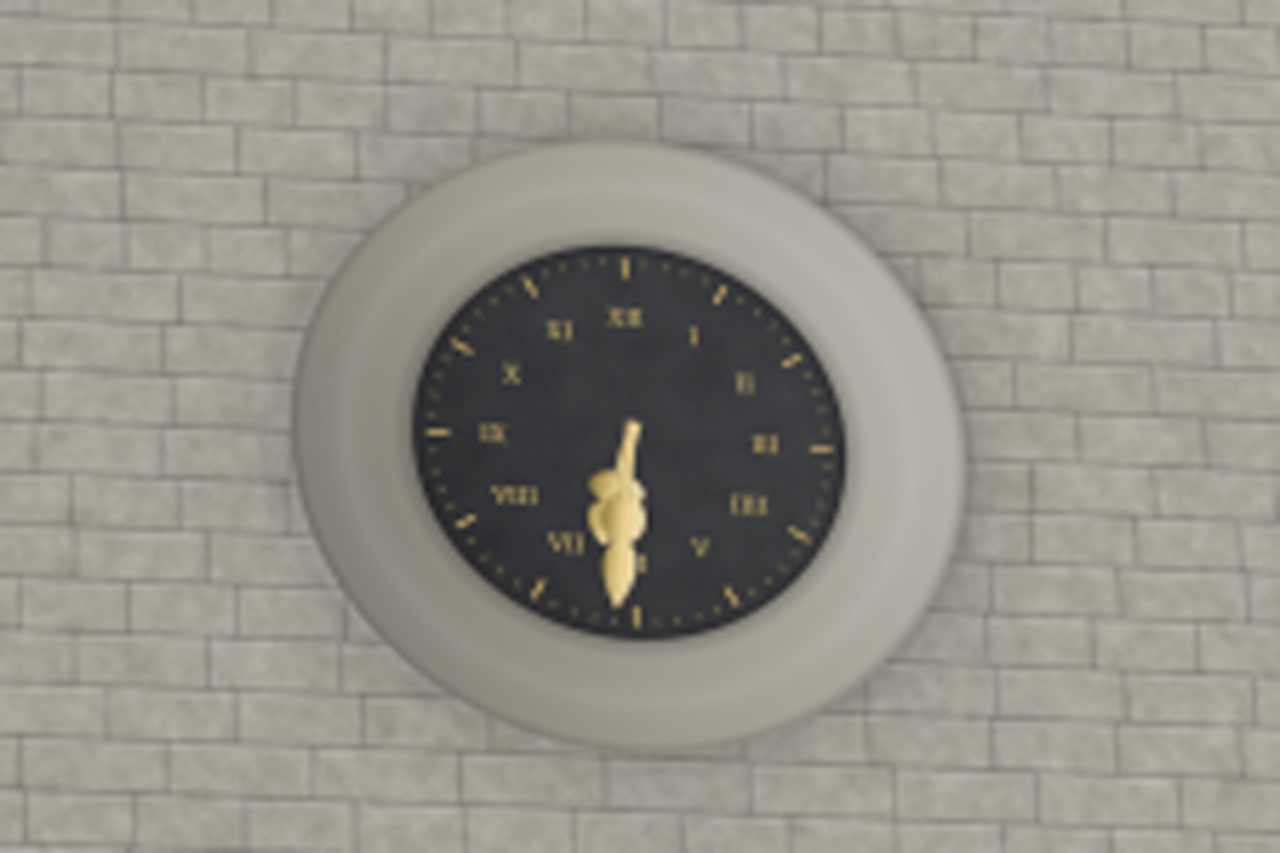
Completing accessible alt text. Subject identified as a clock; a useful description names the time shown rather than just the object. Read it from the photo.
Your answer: 6:31
